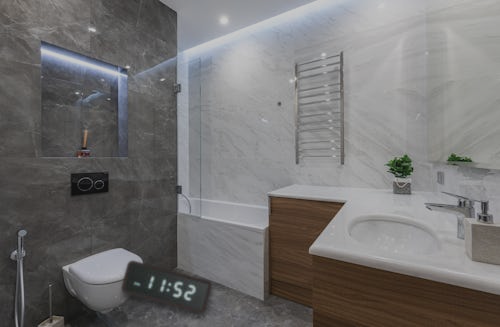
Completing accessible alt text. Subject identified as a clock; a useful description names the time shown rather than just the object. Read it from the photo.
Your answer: 11:52
